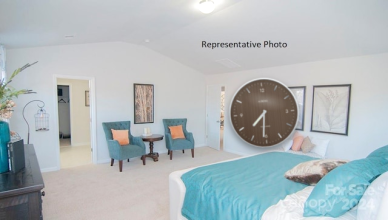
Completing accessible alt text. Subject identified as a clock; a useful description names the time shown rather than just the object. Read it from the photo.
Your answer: 7:31
